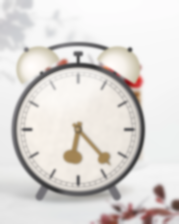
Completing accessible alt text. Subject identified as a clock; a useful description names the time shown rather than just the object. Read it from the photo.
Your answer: 6:23
